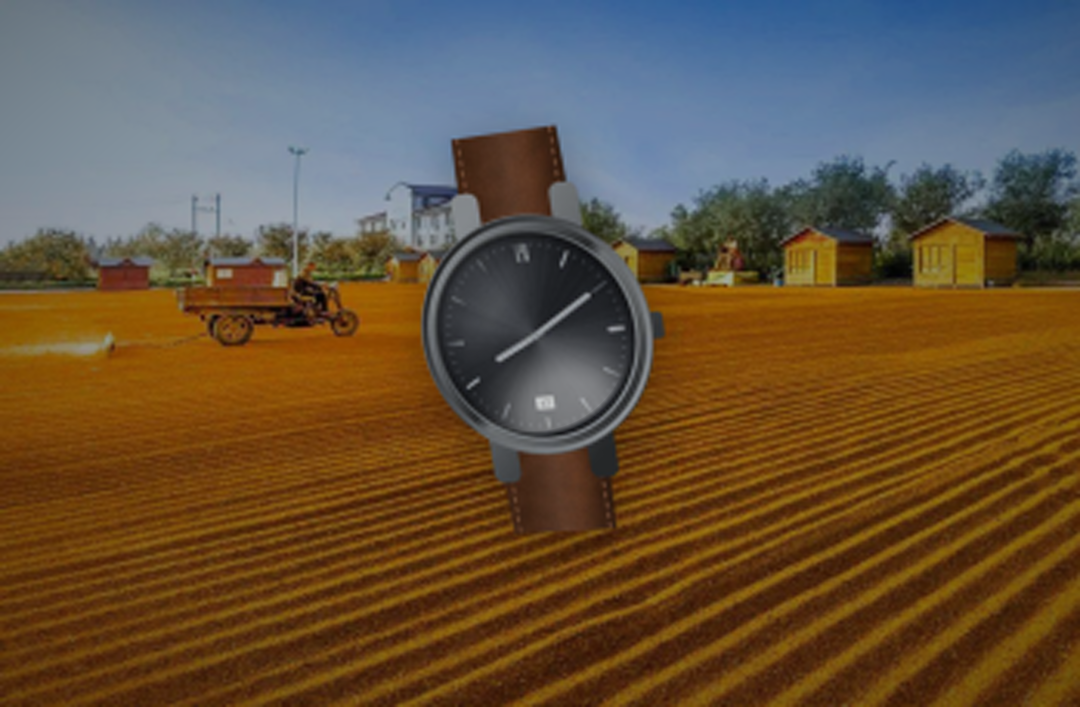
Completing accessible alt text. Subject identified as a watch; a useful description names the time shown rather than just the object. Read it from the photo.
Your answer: 8:10
